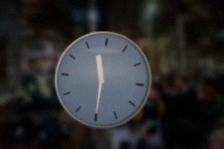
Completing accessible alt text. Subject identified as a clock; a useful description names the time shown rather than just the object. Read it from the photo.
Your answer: 11:30
